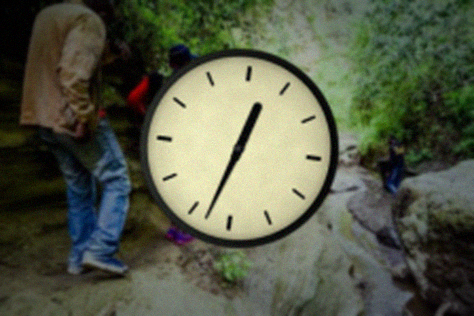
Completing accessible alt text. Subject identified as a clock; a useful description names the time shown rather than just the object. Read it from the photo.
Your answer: 12:33
